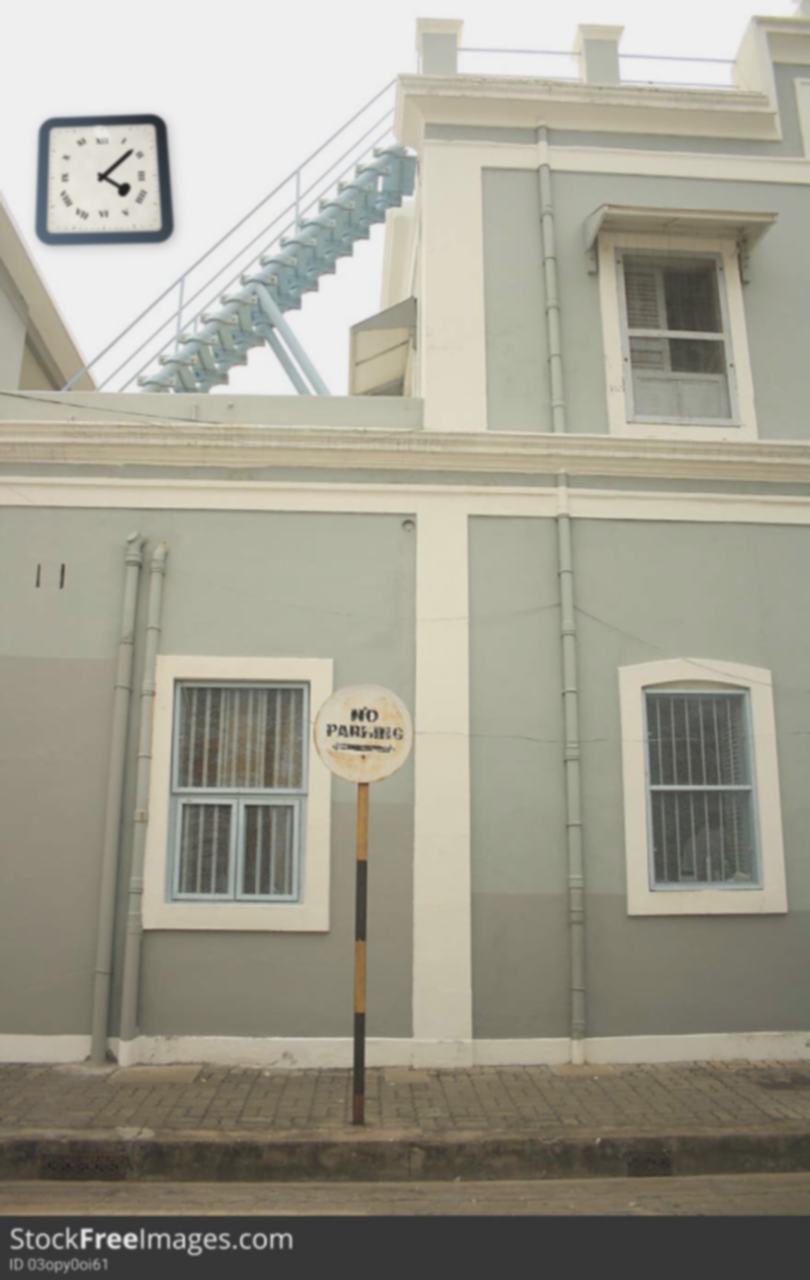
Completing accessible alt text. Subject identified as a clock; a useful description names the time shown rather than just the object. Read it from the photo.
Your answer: 4:08
